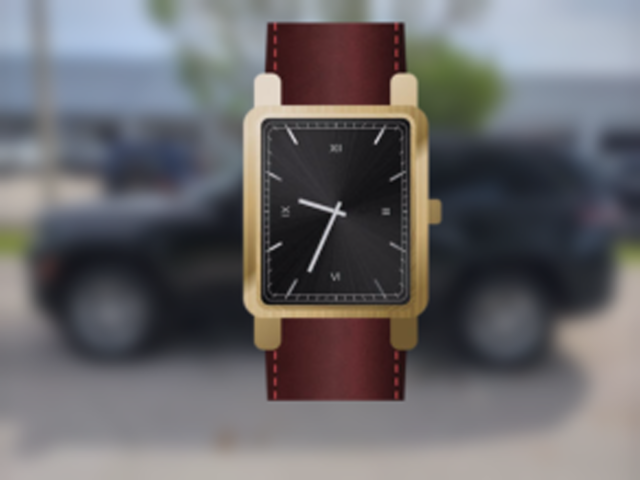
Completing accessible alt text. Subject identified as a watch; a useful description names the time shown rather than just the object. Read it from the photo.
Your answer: 9:34
